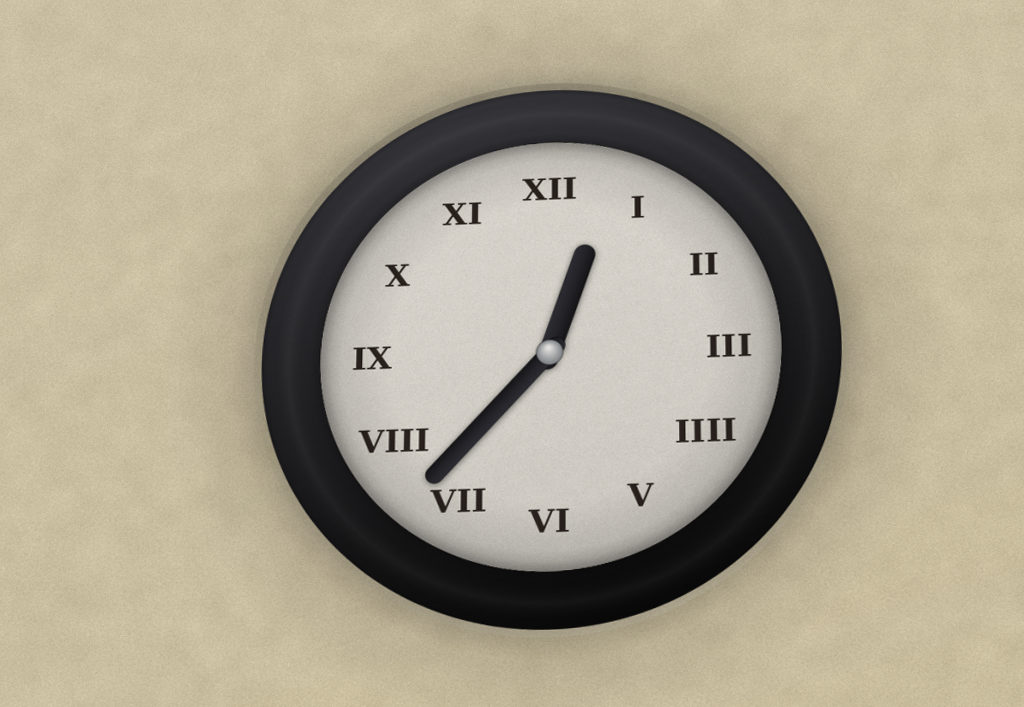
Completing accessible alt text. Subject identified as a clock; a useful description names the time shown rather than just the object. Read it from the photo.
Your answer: 12:37
